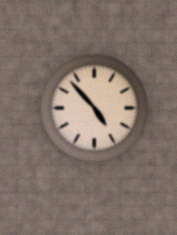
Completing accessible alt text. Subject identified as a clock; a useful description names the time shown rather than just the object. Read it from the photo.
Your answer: 4:53
